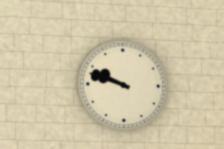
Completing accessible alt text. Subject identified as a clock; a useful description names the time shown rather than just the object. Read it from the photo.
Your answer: 9:48
